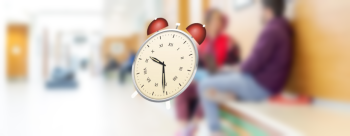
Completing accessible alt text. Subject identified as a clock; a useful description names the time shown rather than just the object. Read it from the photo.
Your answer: 9:26
